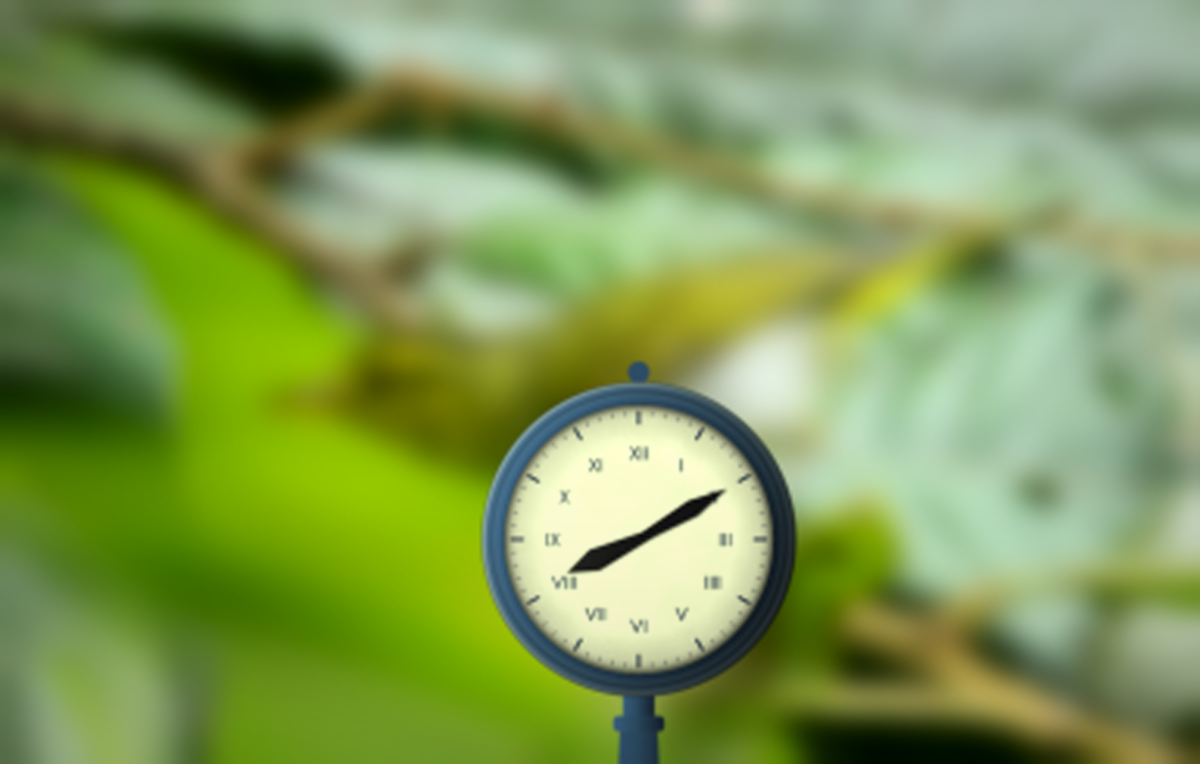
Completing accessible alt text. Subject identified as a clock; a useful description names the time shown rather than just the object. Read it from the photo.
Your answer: 8:10
